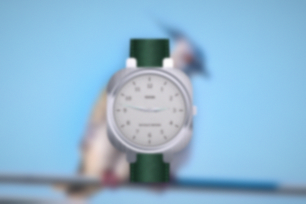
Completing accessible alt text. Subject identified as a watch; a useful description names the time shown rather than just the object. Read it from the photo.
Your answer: 2:47
